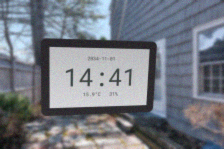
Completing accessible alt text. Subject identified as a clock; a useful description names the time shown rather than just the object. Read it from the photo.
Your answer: 14:41
